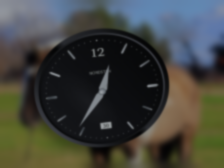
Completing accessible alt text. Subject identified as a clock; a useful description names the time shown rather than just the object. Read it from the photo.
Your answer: 12:36
